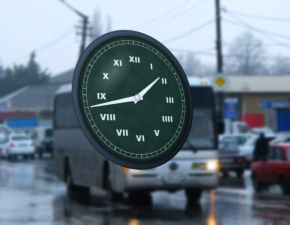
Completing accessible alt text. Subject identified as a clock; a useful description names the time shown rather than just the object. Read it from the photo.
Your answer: 1:43
